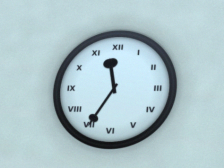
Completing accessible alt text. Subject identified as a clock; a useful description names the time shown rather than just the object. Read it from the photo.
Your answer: 11:35
